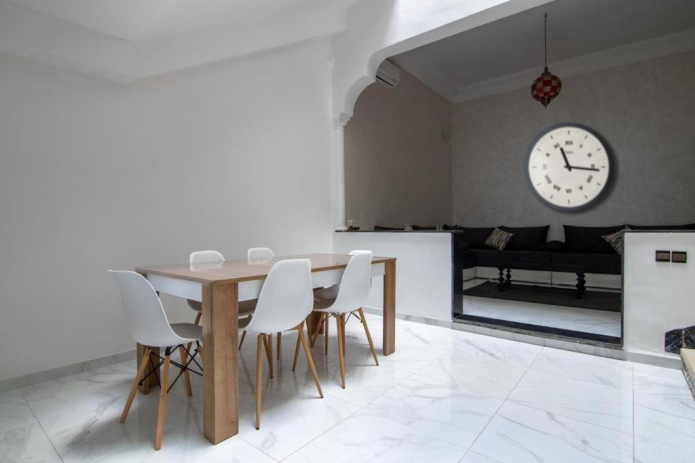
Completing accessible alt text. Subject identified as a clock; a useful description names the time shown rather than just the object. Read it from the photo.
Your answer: 11:16
